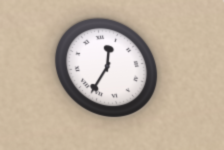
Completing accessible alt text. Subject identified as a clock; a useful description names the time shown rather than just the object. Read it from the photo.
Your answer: 12:37
